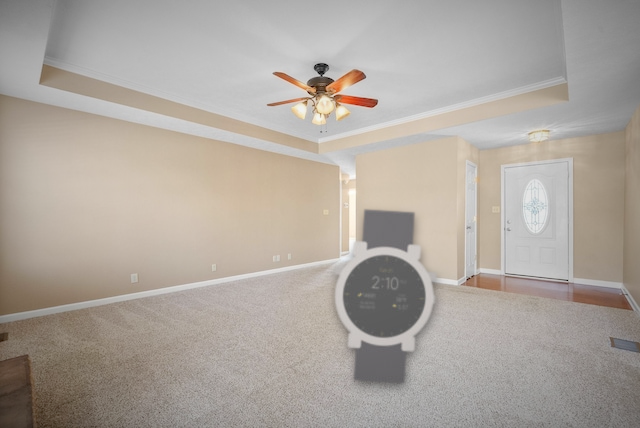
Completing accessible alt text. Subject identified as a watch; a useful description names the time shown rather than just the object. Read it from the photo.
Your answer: 2:10
